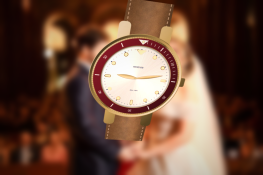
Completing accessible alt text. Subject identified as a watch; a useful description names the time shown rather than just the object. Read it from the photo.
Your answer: 9:13
